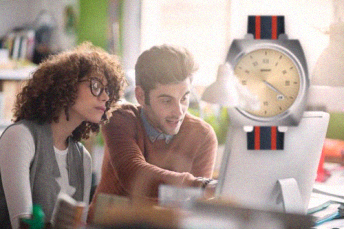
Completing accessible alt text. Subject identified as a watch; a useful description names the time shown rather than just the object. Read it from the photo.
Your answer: 4:21
